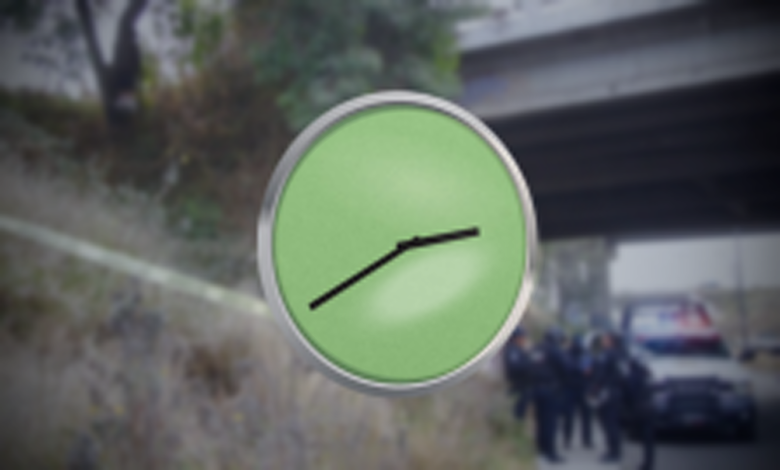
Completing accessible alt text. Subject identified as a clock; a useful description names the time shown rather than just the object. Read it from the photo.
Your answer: 2:40
